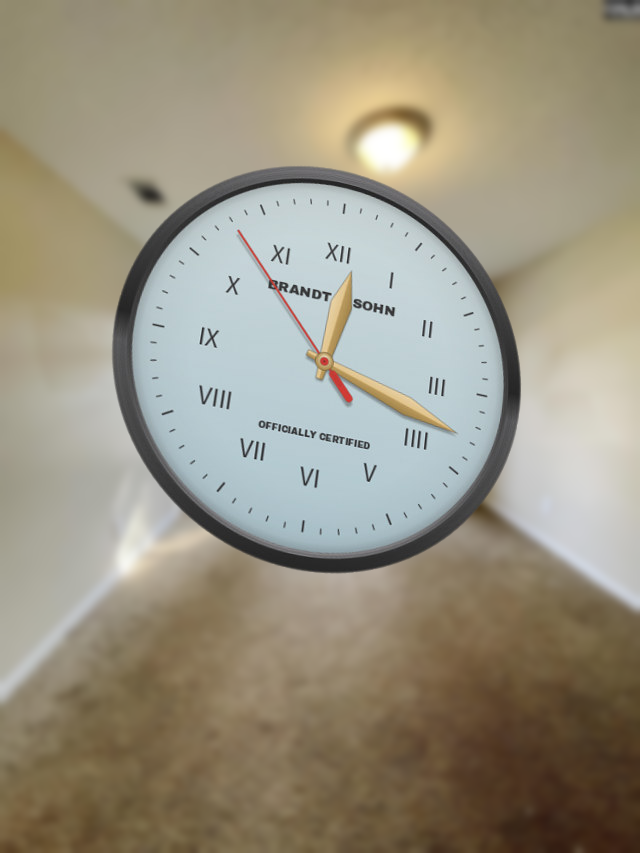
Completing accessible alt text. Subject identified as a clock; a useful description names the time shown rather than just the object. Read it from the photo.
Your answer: 12:17:53
